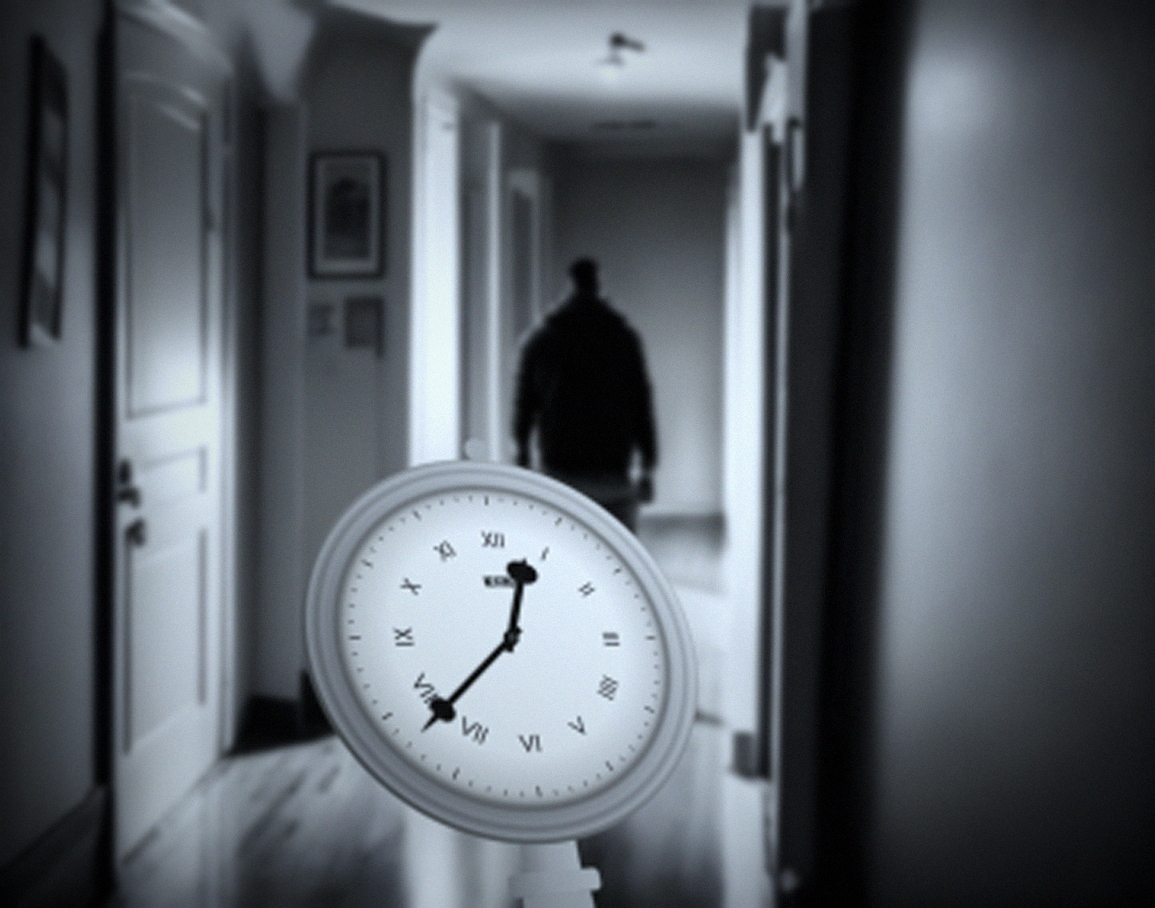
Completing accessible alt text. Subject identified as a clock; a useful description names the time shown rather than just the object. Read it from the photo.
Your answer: 12:38
